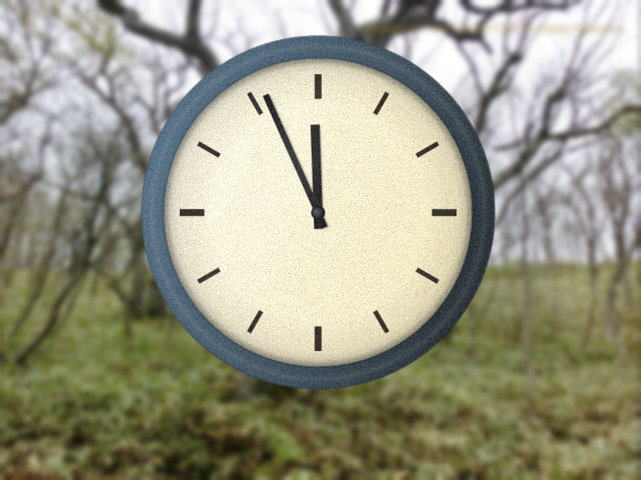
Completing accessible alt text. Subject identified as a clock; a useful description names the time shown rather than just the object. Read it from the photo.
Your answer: 11:56
